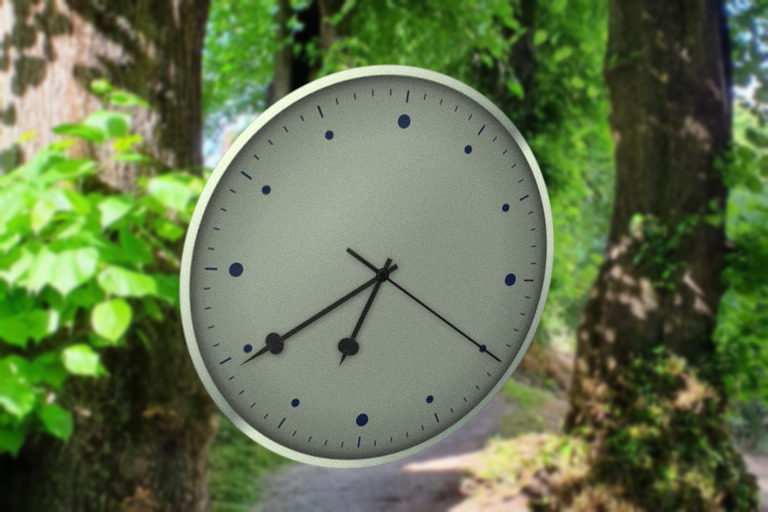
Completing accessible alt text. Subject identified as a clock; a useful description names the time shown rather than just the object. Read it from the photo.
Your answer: 6:39:20
